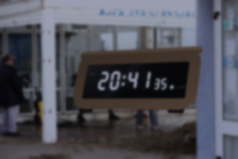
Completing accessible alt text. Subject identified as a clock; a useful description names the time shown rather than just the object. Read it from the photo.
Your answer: 20:41
